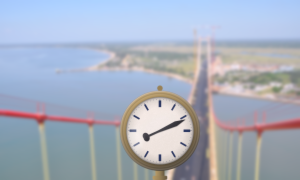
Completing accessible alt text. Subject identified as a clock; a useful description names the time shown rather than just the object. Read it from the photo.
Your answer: 8:11
